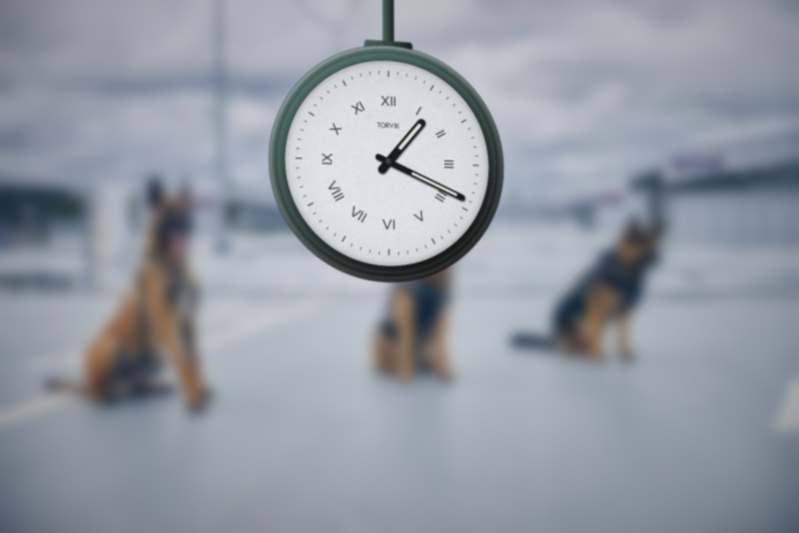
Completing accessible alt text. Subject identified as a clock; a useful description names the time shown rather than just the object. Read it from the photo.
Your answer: 1:19
